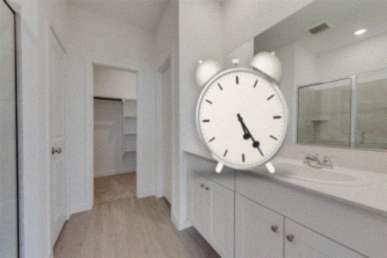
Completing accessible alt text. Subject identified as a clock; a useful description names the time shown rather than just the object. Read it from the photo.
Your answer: 5:25
